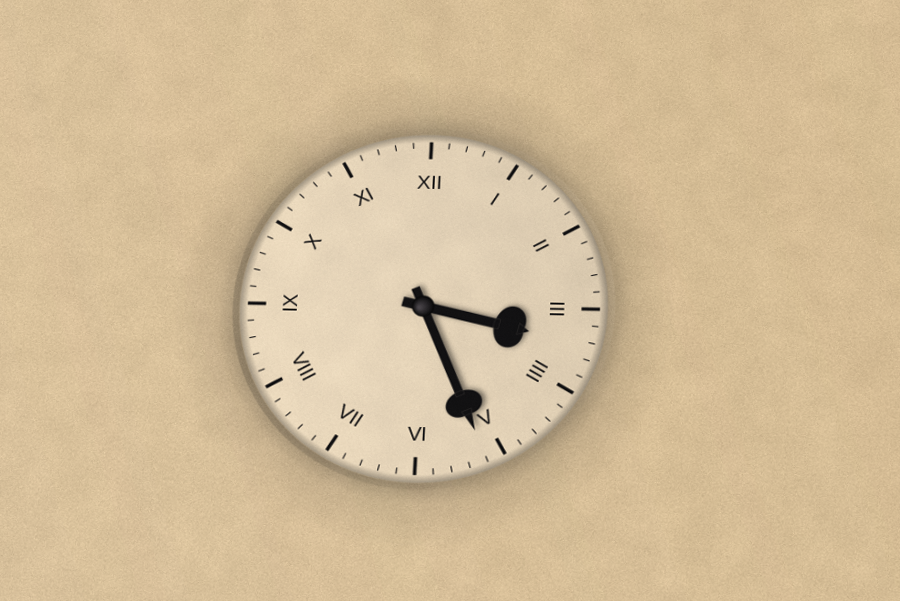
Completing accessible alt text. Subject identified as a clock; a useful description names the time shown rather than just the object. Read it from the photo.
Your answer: 3:26
